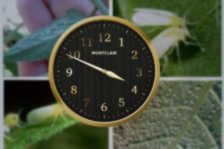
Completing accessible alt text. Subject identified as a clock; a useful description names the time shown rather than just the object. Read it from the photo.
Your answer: 3:49
